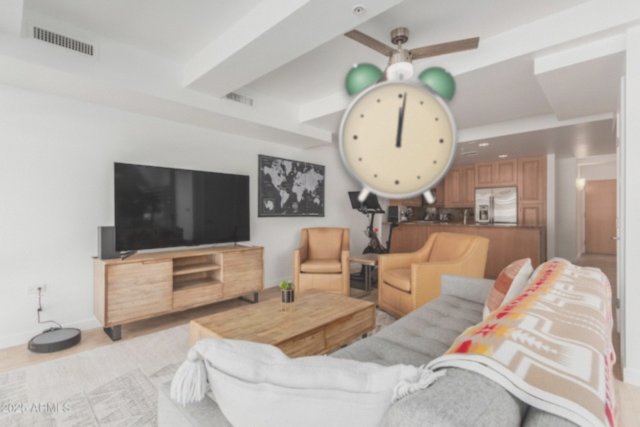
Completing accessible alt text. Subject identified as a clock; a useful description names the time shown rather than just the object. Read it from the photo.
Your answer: 12:01
